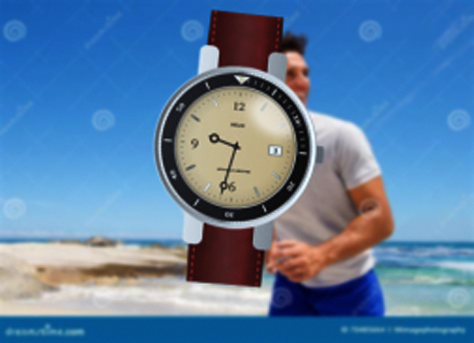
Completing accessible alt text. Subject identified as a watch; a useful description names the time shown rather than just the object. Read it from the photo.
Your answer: 9:32
